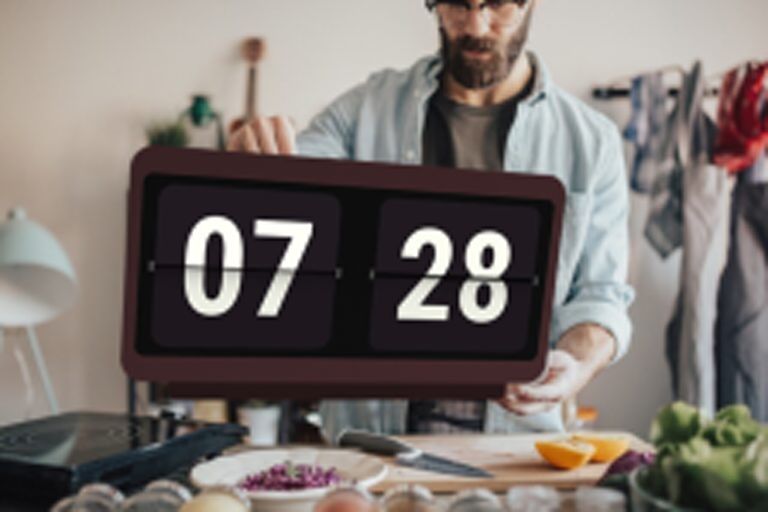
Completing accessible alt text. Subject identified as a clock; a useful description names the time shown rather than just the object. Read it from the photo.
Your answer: 7:28
